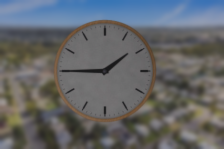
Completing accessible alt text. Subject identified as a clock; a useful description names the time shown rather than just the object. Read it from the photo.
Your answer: 1:45
